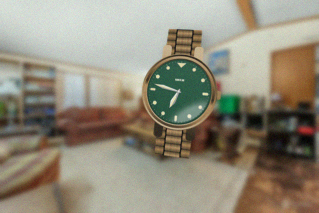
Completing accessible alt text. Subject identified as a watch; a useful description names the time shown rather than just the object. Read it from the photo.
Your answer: 6:47
